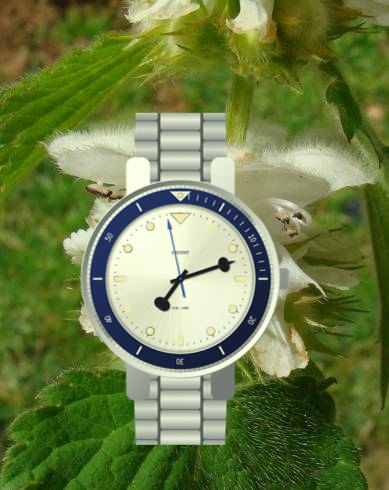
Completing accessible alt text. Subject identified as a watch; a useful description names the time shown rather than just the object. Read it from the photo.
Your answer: 7:11:58
